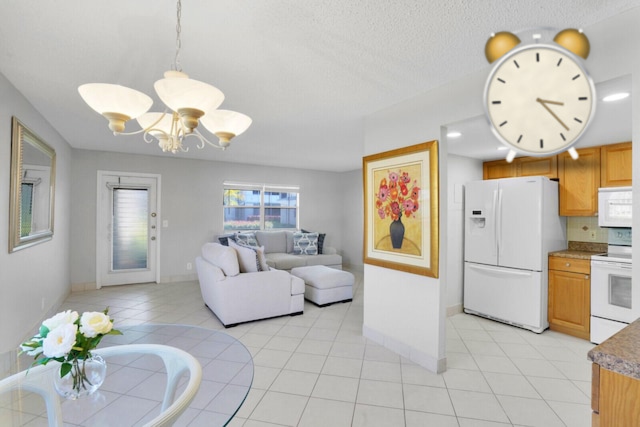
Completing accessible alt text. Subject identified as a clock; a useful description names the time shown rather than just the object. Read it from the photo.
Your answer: 3:23
